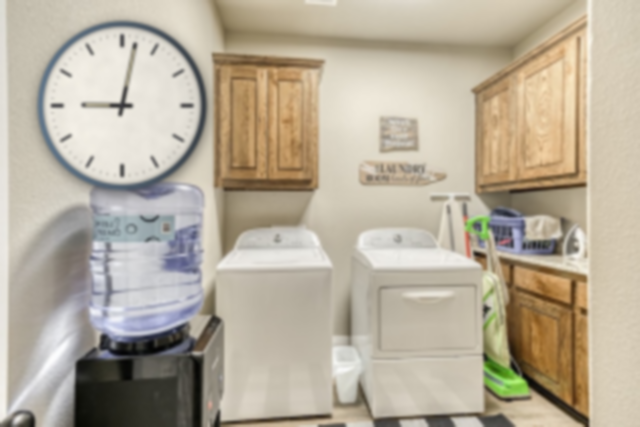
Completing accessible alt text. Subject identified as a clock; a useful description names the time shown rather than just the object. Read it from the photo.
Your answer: 9:02
